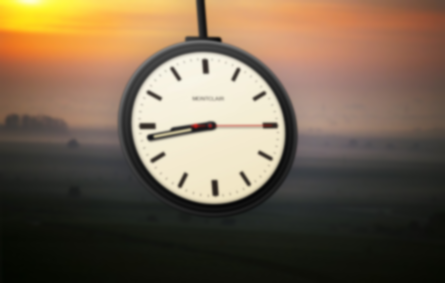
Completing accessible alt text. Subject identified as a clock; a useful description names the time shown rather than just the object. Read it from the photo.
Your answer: 8:43:15
